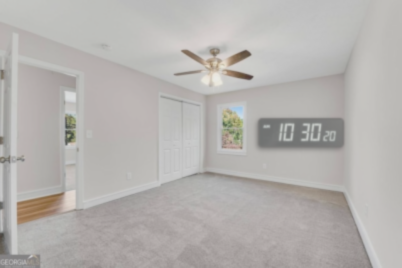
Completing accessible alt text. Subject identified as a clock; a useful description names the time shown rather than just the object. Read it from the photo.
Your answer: 10:30
